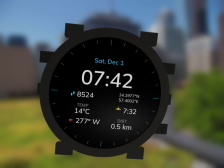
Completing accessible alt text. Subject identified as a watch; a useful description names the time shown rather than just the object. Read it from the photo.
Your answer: 7:42
